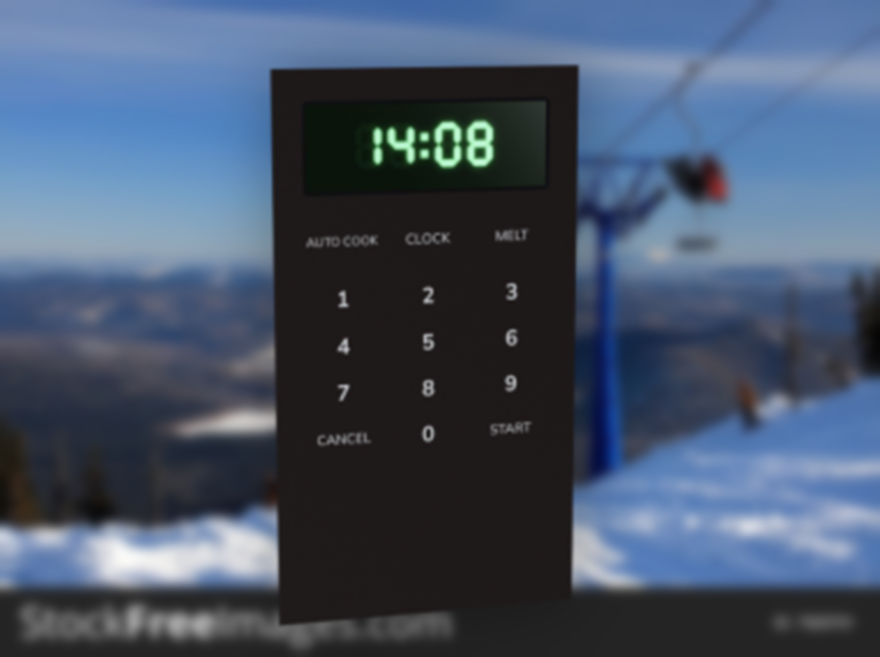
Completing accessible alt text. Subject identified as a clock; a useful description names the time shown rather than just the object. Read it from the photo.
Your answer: 14:08
